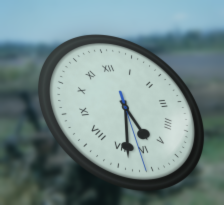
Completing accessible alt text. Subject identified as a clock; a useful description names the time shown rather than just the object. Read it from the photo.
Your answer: 5:33:31
